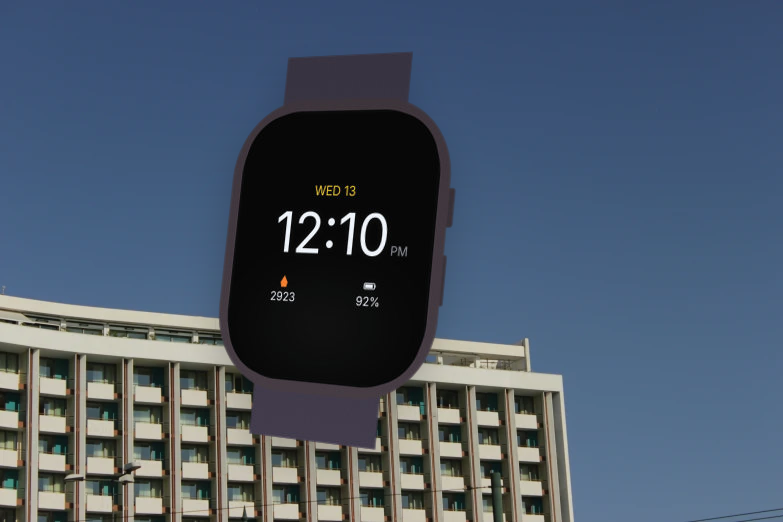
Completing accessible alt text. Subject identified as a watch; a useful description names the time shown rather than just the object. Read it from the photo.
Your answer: 12:10
